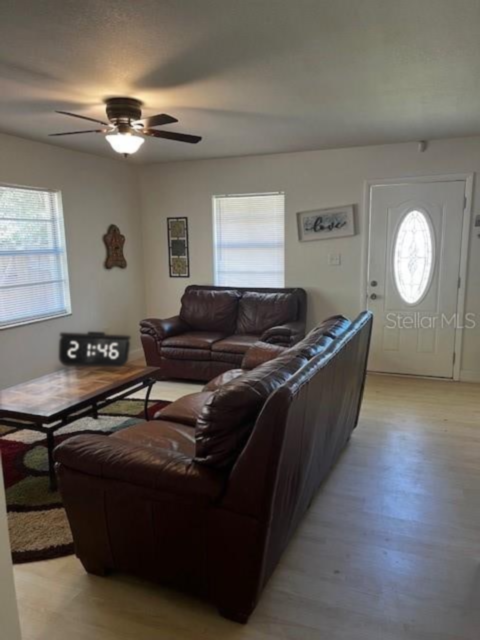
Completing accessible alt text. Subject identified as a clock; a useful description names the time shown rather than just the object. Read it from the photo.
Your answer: 21:46
